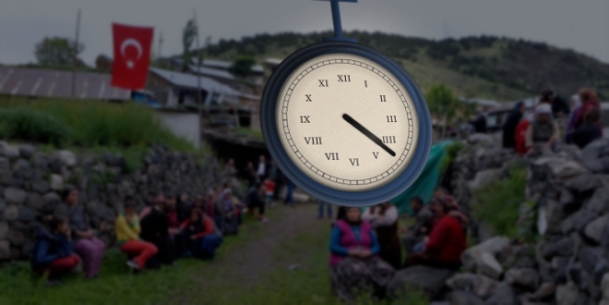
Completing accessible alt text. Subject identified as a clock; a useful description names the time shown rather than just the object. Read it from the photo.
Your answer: 4:22
